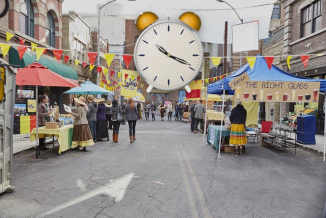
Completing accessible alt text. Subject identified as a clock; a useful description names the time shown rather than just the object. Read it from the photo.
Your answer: 10:19
